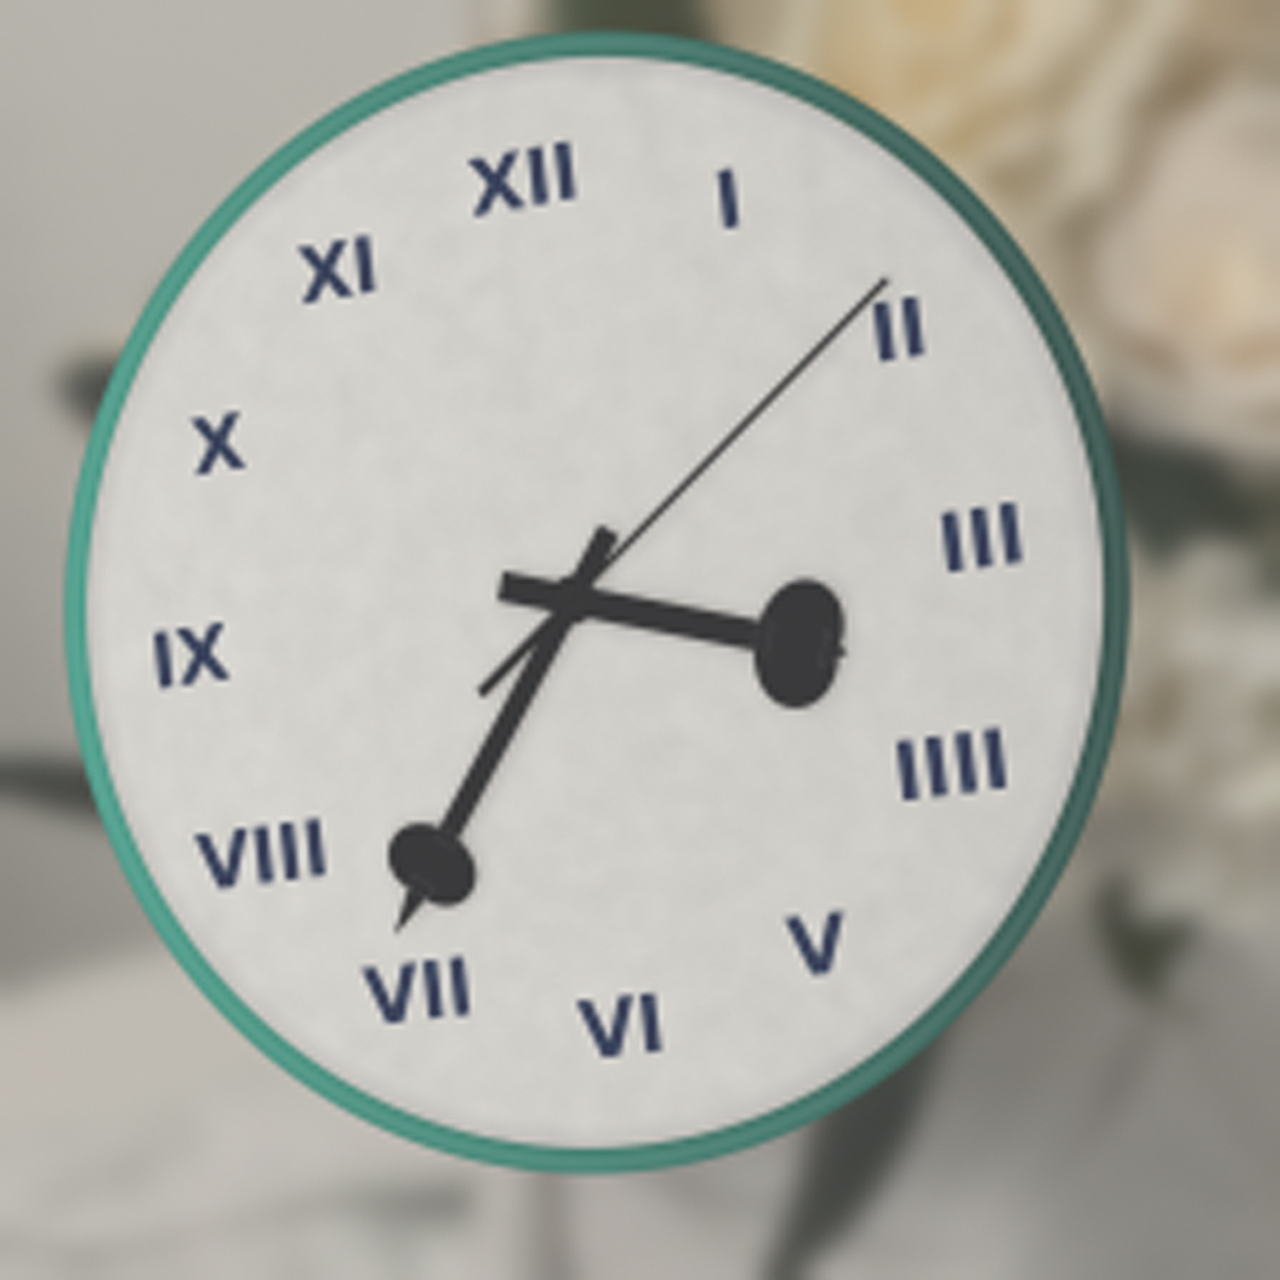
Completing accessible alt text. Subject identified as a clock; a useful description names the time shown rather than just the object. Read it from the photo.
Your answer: 3:36:09
